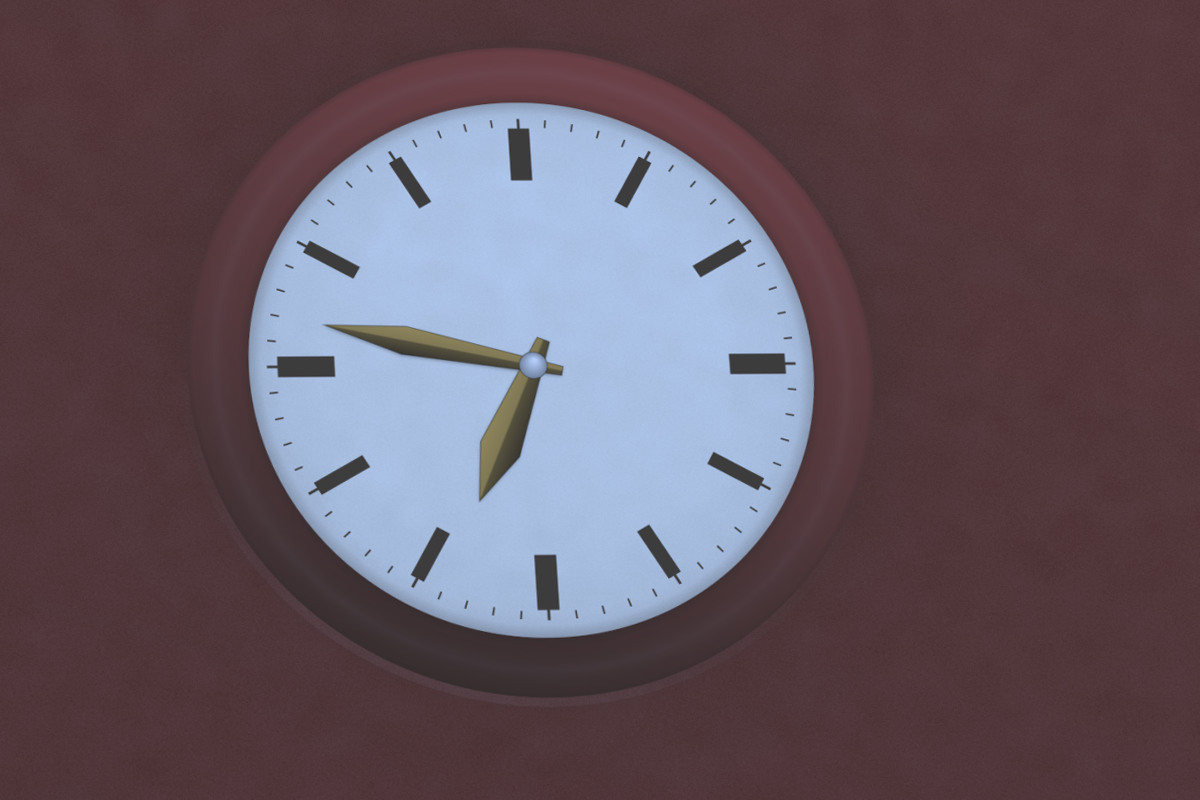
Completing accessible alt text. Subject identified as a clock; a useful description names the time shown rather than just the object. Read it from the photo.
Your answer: 6:47
